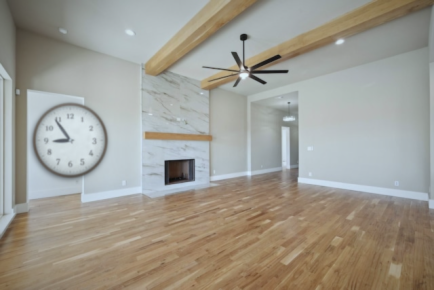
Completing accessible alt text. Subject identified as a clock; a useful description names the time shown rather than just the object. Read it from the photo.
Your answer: 8:54
